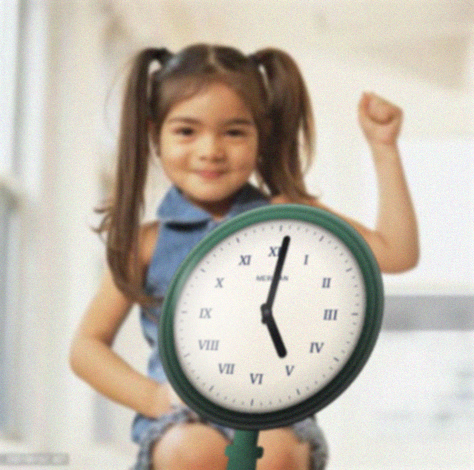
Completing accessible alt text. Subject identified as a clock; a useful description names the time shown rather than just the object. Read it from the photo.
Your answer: 5:01
